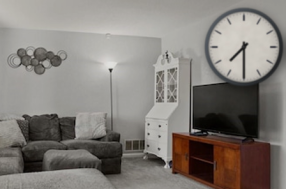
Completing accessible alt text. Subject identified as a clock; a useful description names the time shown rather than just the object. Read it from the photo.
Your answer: 7:30
